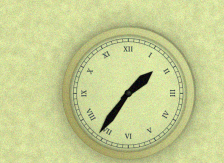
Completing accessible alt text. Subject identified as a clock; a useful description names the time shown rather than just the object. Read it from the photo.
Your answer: 1:36
